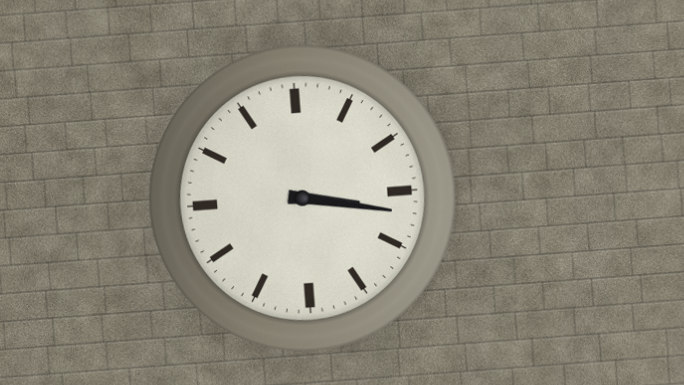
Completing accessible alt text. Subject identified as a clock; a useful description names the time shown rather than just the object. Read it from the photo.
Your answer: 3:17
